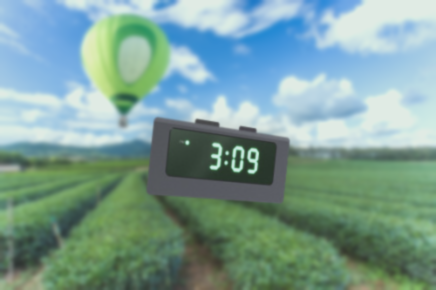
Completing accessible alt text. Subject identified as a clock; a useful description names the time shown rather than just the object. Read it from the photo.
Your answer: 3:09
